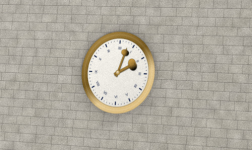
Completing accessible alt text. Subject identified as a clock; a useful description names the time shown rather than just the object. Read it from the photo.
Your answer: 2:03
